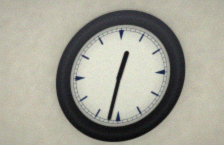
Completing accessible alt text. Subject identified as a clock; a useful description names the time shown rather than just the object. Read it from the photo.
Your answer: 12:32
